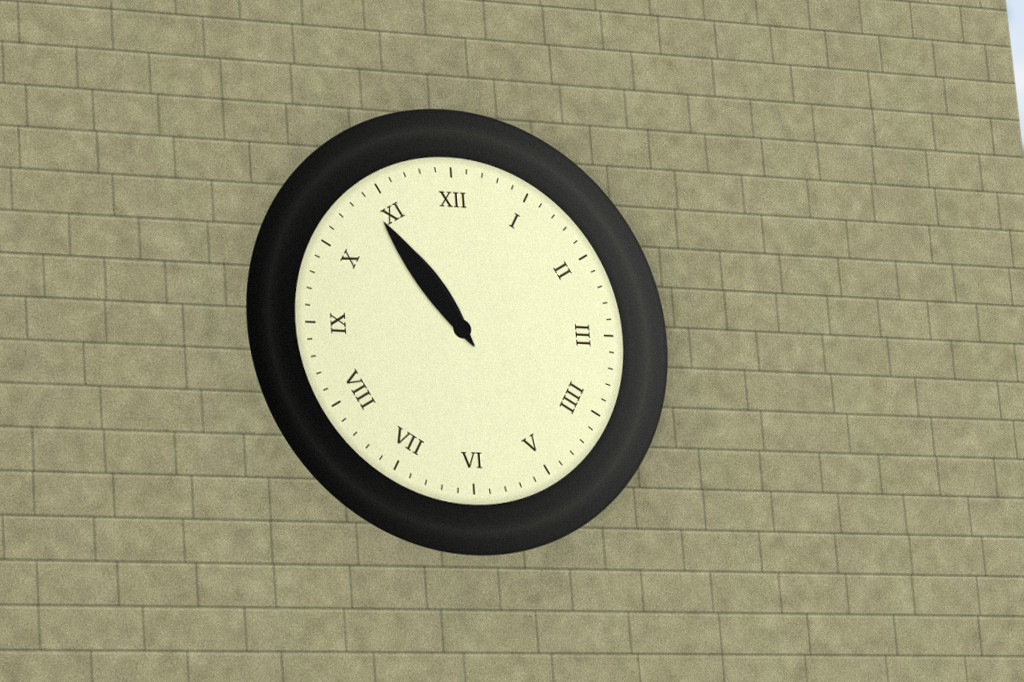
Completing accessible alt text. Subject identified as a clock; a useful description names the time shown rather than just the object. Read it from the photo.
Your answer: 10:54
